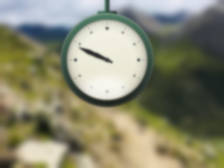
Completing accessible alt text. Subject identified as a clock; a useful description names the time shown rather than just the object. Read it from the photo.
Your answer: 9:49
